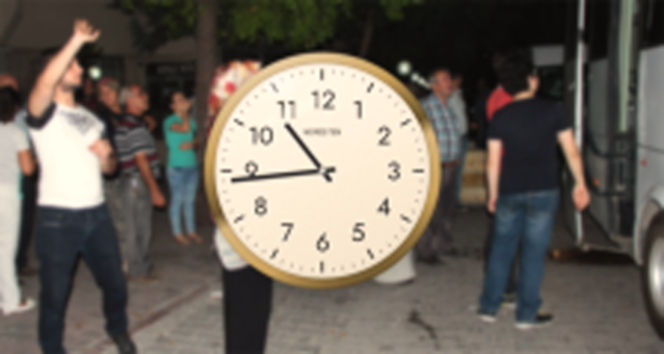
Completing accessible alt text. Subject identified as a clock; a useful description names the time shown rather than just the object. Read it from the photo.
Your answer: 10:44
